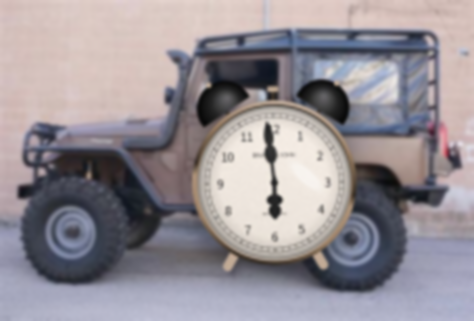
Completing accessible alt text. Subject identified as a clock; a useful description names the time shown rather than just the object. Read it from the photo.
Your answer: 5:59
